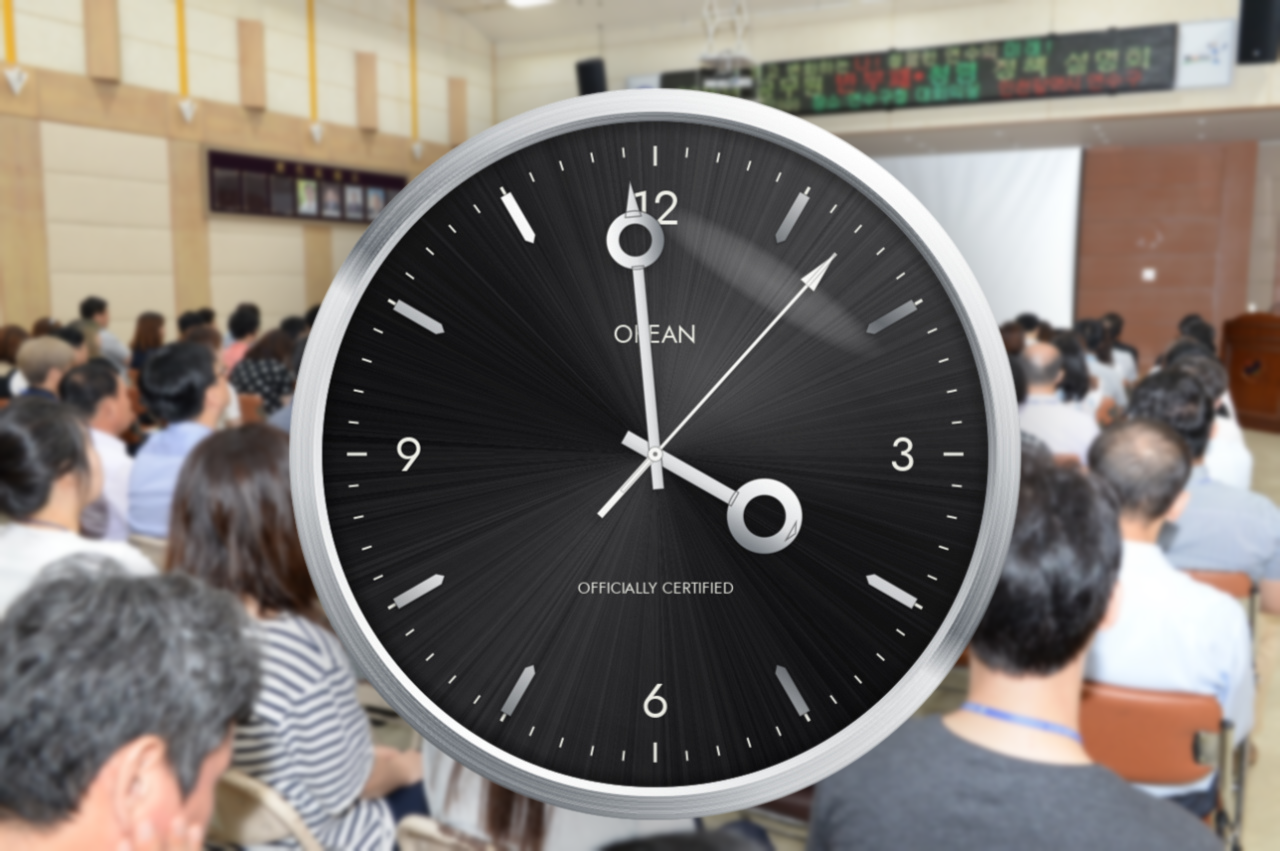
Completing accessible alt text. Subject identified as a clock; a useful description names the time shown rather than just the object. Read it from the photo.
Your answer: 3:59:07
